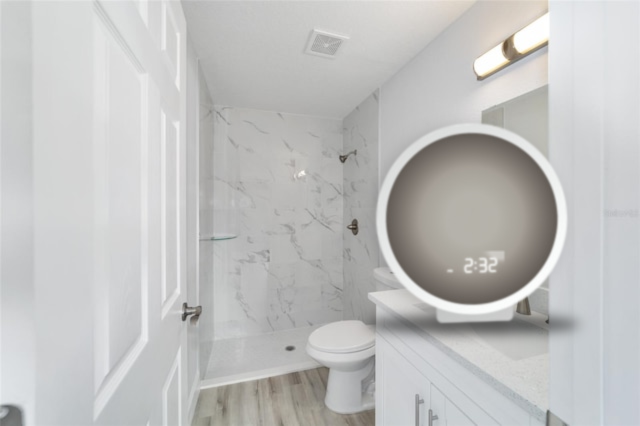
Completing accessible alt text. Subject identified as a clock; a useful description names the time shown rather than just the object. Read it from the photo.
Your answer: 2:32
